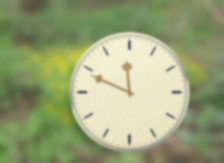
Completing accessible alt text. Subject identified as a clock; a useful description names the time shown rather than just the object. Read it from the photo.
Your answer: 11:49
